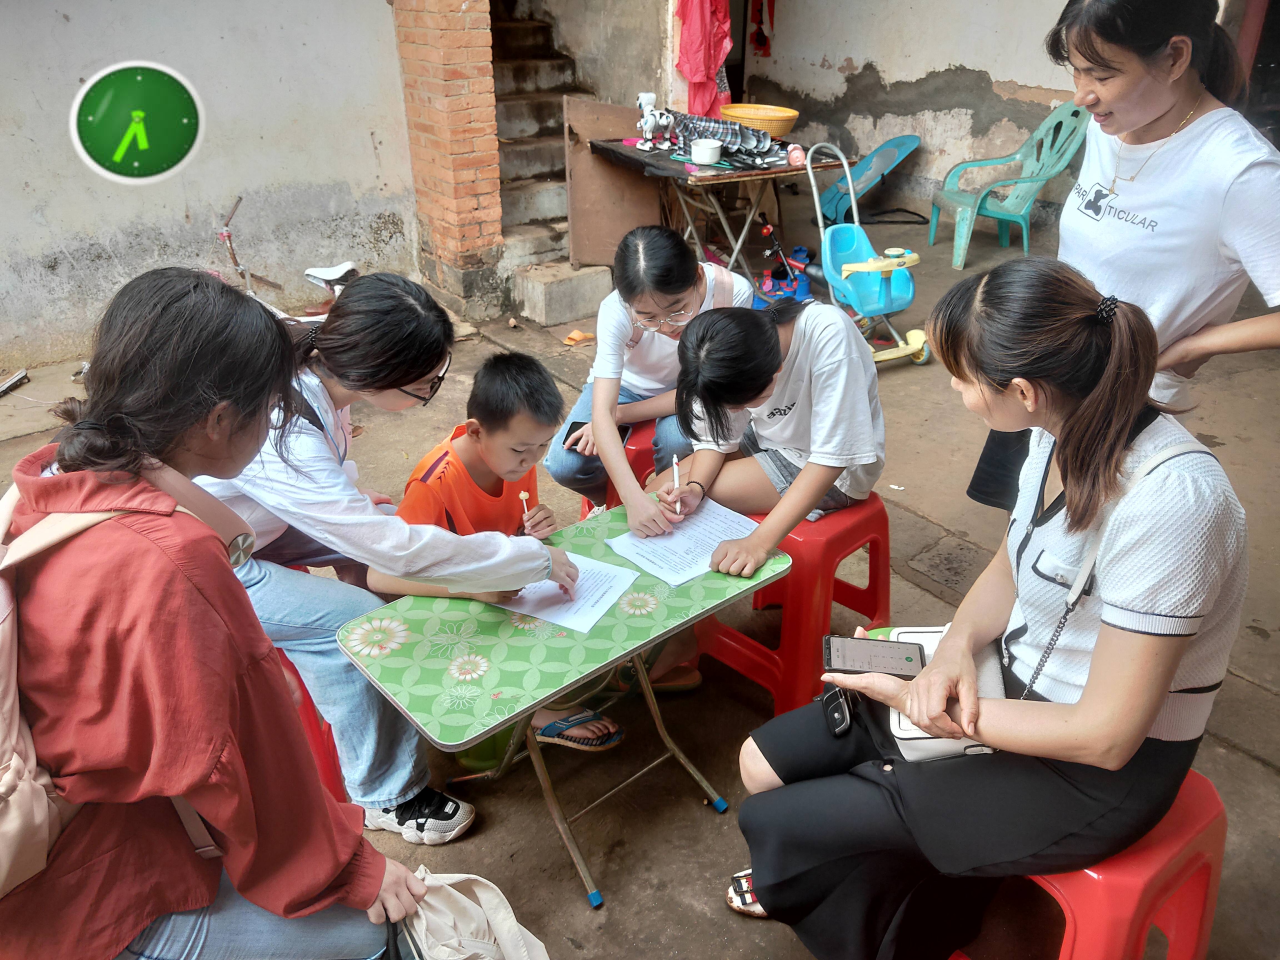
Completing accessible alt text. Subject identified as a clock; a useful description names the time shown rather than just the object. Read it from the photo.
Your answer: 5:34
